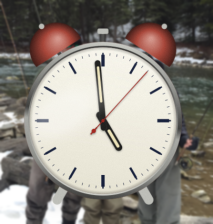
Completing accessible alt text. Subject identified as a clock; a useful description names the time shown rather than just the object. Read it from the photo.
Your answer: 4:59:07
